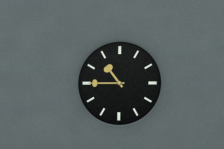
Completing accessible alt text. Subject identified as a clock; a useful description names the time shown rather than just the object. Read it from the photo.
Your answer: 10:45
